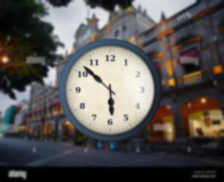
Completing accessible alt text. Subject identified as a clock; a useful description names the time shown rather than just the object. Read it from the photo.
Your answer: 5:52
